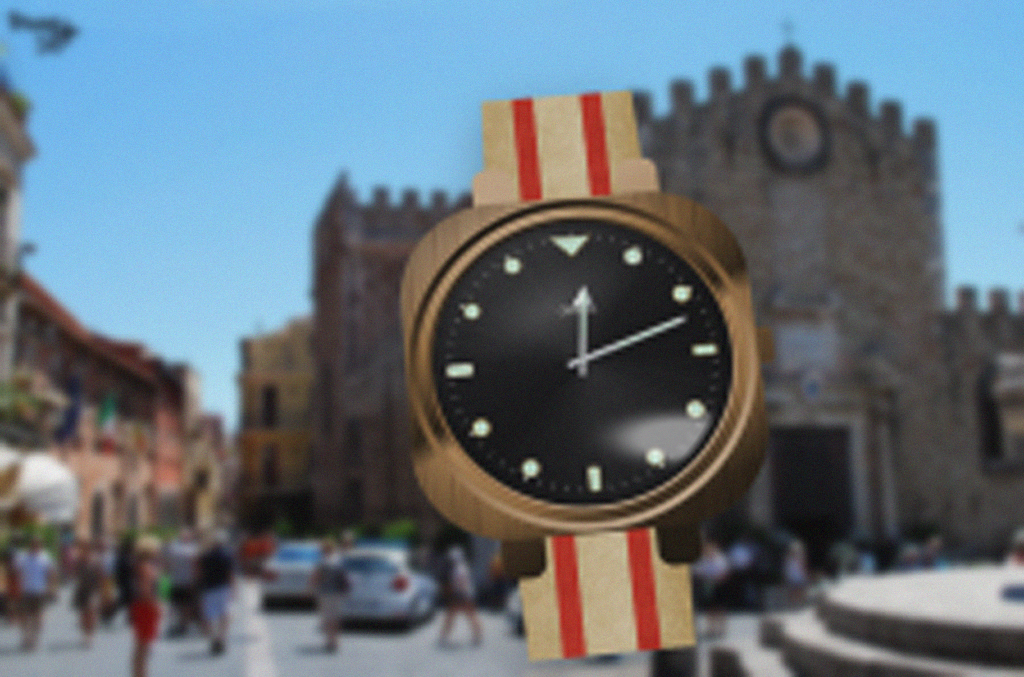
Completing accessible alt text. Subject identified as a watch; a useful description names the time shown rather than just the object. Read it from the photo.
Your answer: 12:12
